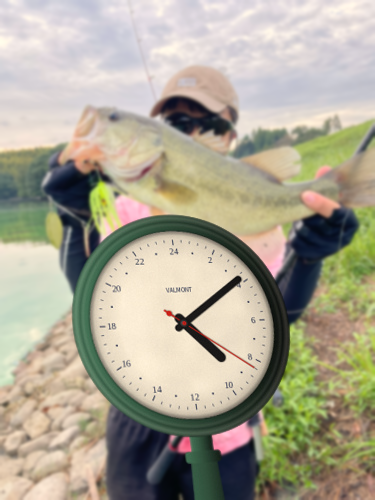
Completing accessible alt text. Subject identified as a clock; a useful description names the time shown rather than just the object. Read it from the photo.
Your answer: 9:09:21
